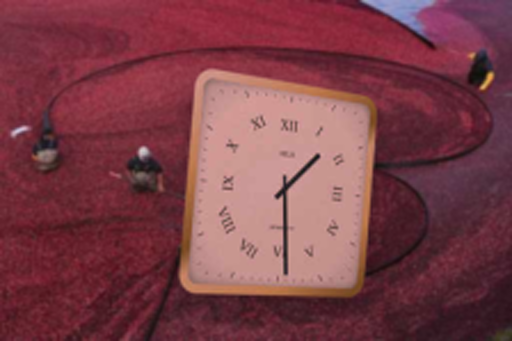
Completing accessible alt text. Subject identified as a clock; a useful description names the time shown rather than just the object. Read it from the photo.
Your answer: 1:29
